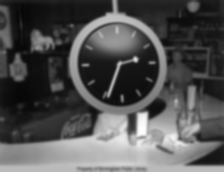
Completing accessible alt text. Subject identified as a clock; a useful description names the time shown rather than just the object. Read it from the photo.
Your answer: 2:34
